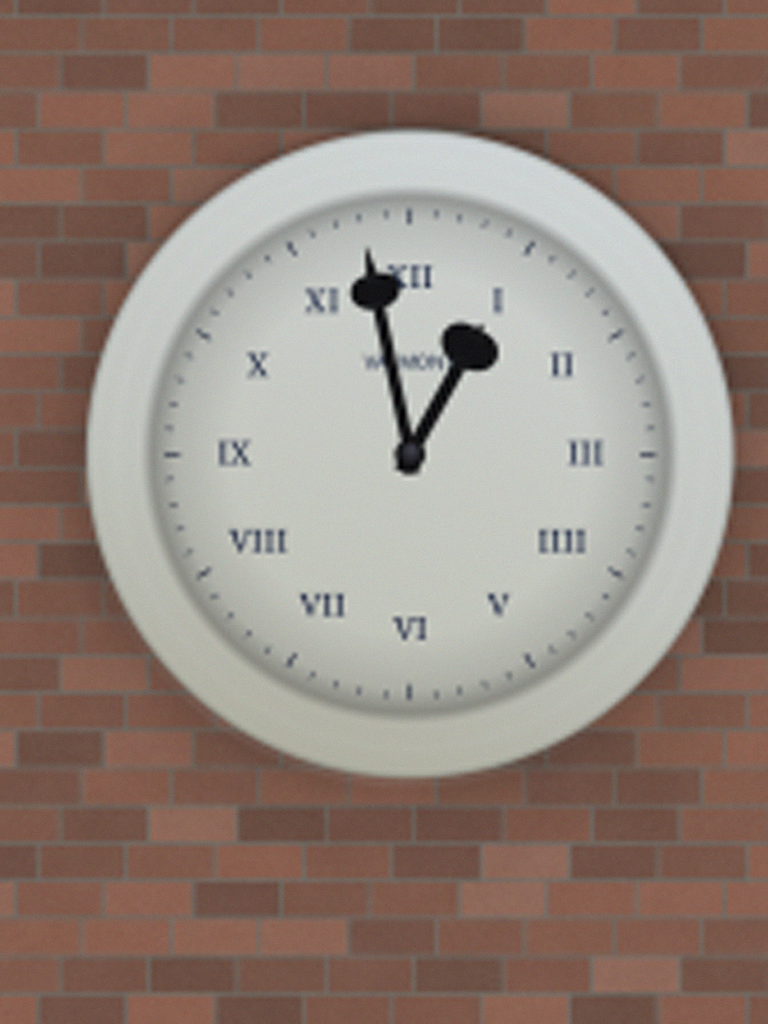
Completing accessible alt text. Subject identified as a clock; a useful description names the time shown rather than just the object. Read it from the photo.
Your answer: 12:58
